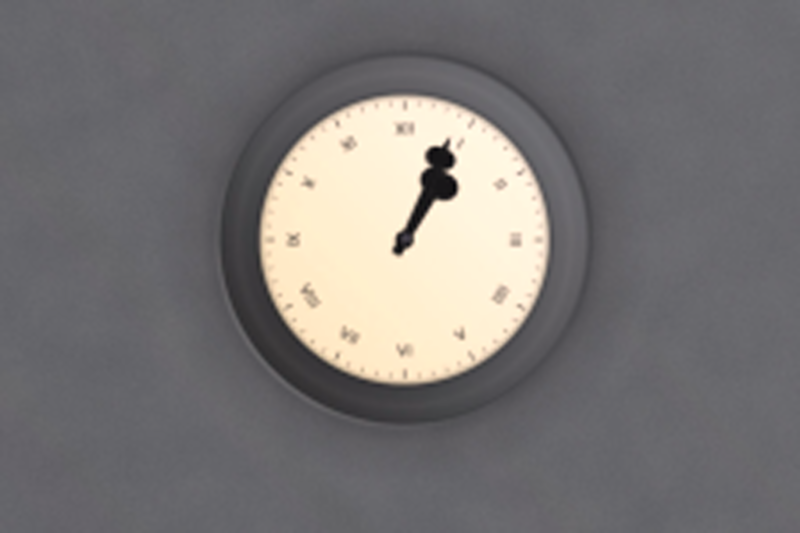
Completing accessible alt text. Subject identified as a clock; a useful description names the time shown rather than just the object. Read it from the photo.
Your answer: 1:04
